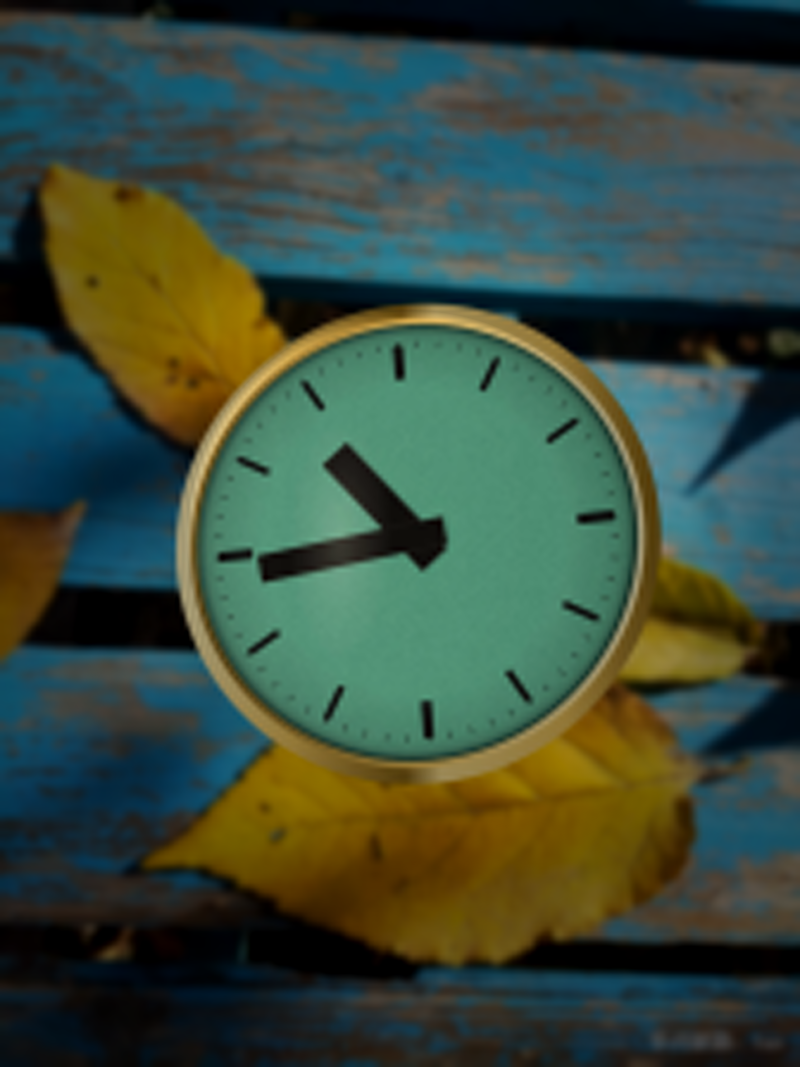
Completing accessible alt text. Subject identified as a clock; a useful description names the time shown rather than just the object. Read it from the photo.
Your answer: 10:44
